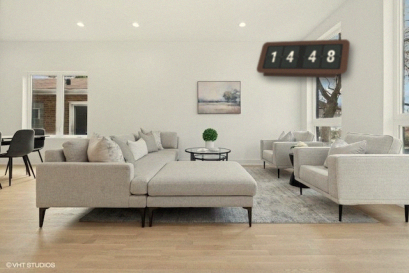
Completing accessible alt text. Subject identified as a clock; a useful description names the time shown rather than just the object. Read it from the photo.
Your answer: 14:48
